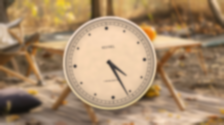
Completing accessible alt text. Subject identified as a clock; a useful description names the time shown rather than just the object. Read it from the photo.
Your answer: 4:26
